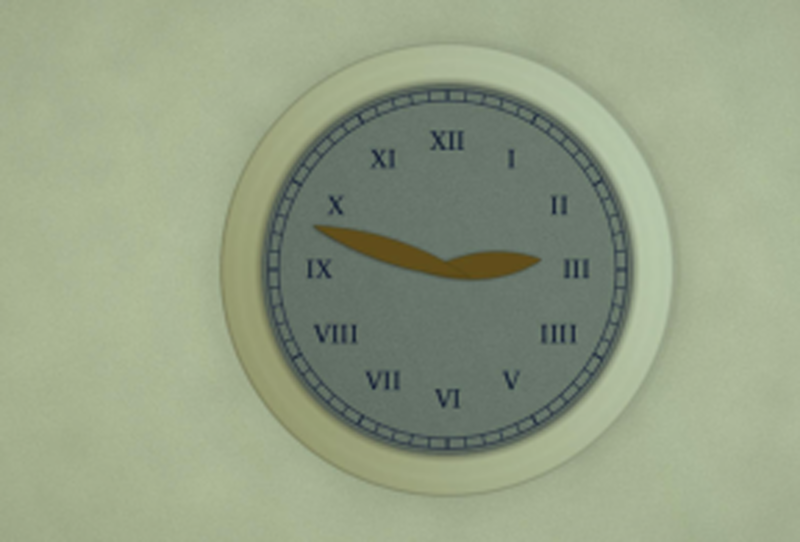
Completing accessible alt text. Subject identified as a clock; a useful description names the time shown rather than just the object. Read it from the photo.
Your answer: 2:48
